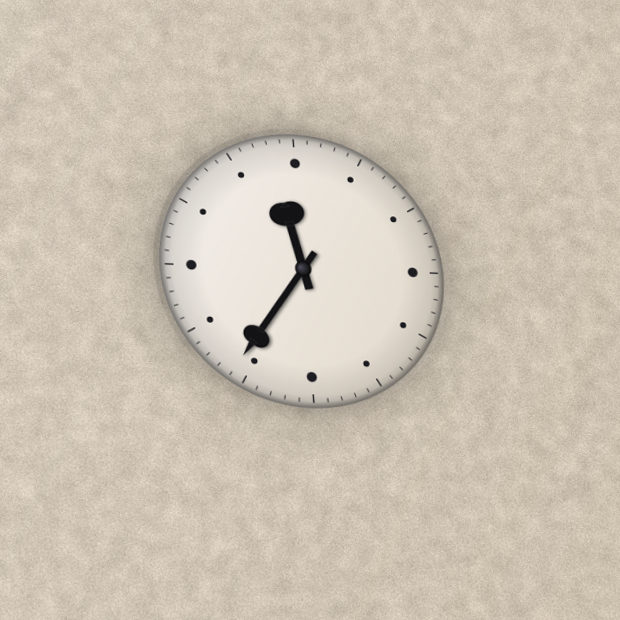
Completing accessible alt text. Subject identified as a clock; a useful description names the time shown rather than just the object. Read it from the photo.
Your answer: 11:36
